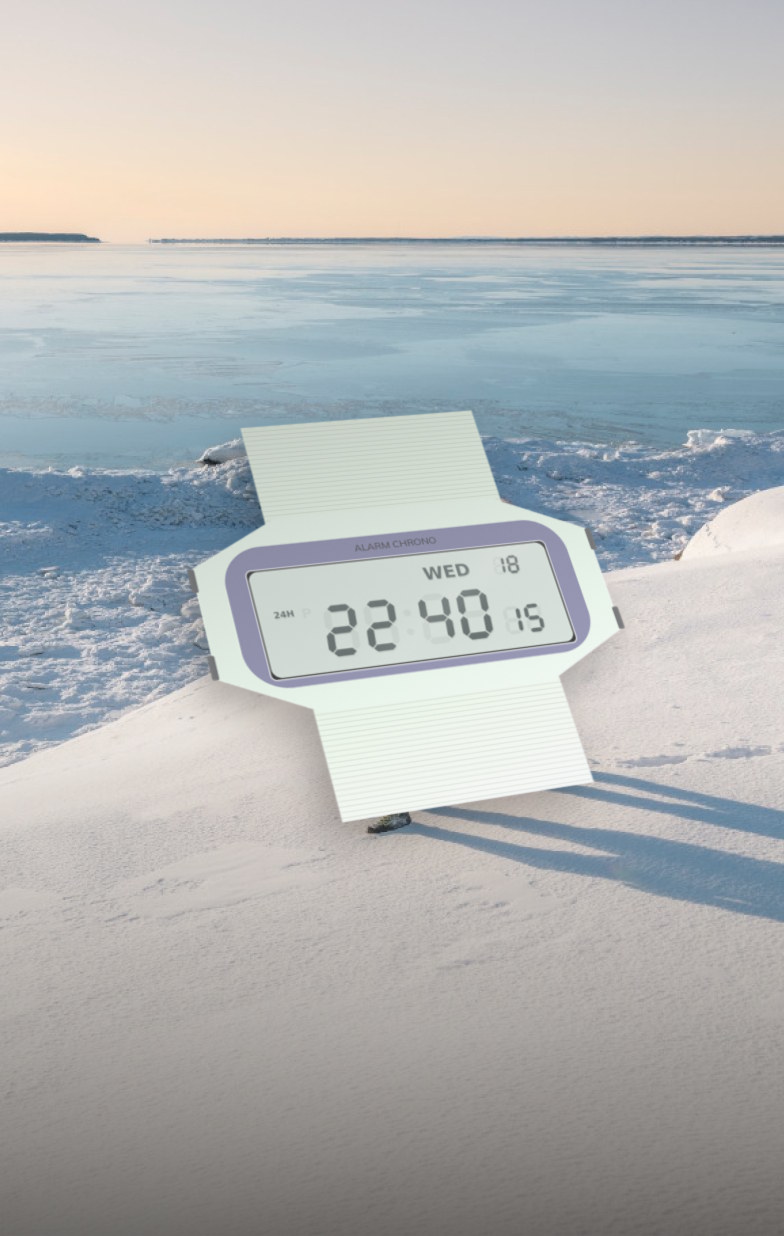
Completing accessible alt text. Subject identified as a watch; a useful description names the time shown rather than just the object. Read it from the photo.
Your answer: 22:40:15
